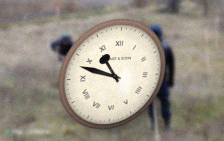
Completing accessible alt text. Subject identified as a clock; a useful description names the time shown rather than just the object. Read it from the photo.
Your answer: 10:48
